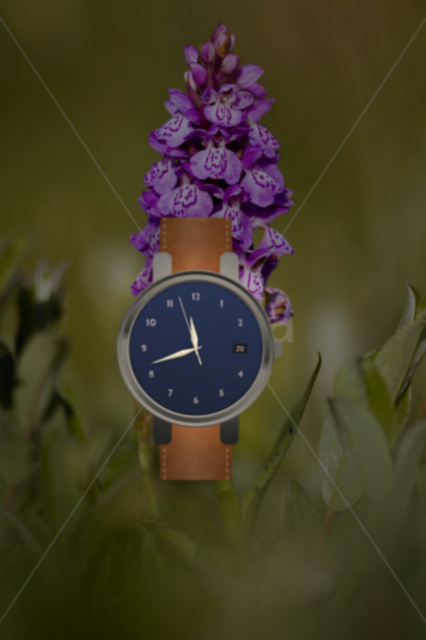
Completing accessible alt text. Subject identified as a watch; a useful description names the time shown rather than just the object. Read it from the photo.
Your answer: 11:41:57
